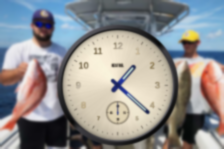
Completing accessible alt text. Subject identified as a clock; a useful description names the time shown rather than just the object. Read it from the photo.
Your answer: 1:22
